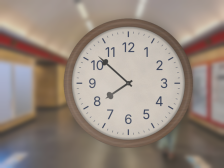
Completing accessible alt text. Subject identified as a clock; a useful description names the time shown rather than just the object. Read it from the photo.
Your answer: 7:52
